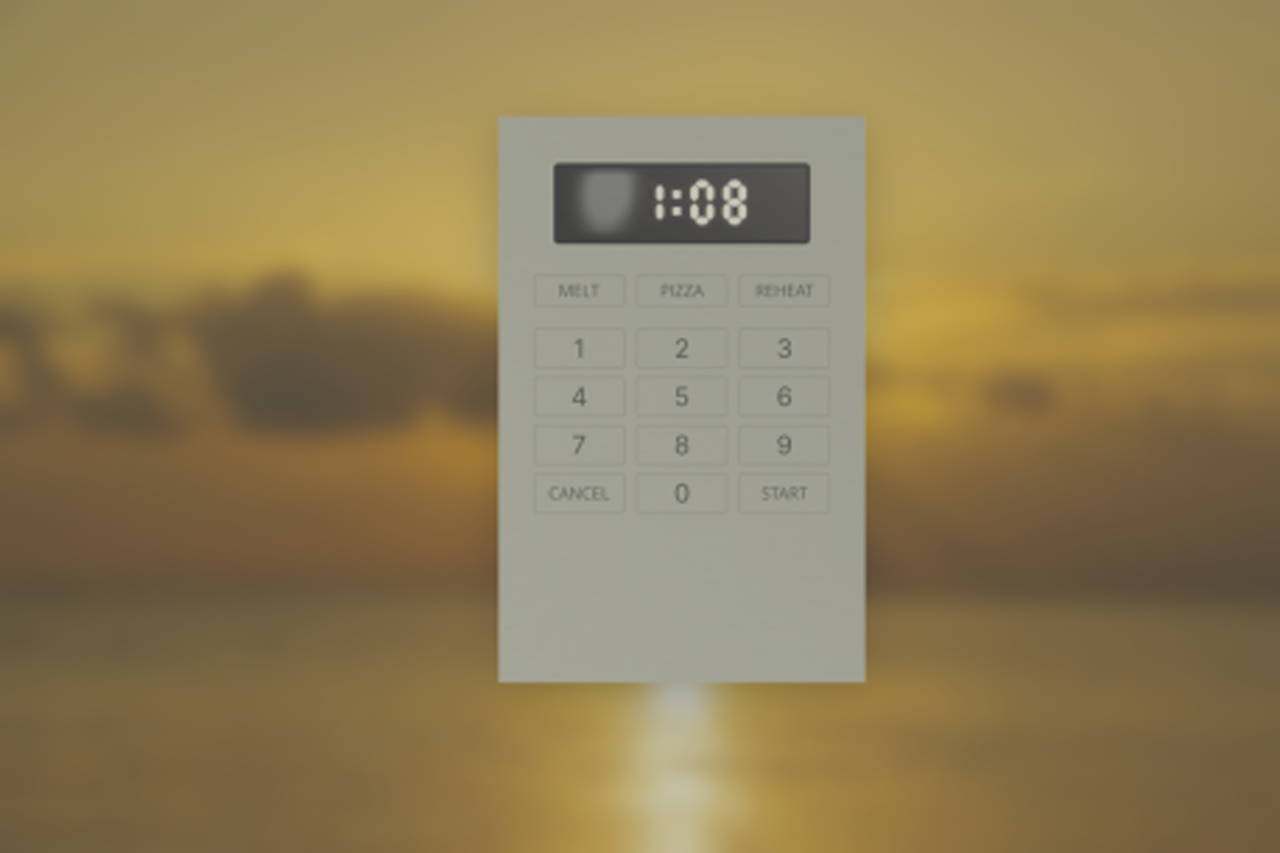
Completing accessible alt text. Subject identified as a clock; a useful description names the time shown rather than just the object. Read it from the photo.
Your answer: 1:08
